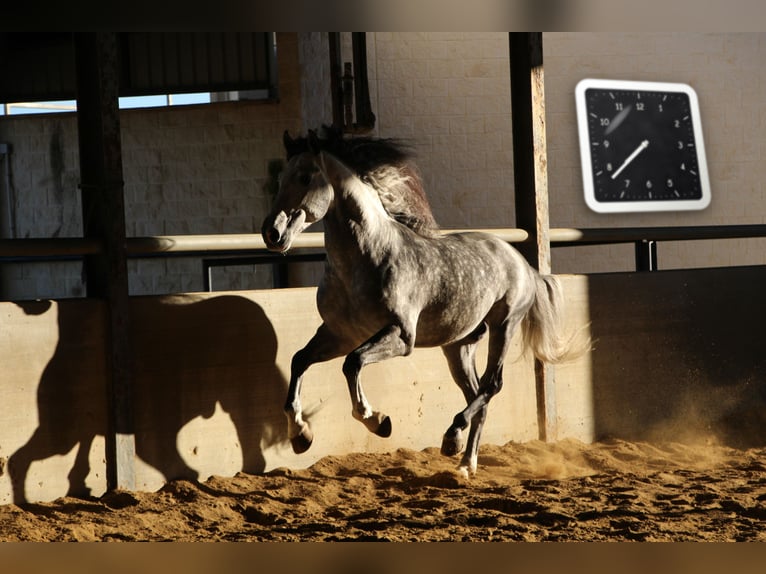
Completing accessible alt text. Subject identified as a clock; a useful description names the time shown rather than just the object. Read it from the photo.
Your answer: 7:38
